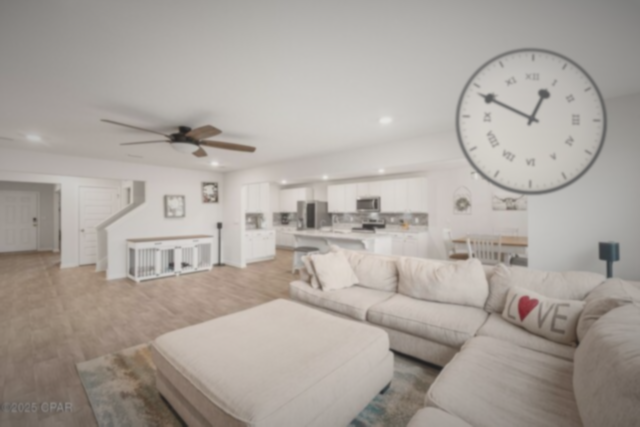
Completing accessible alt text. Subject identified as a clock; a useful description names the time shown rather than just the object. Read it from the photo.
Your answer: 12:49
